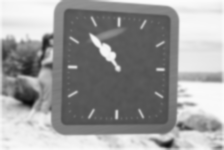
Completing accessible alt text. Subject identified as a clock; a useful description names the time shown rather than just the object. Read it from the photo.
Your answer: 10:53
